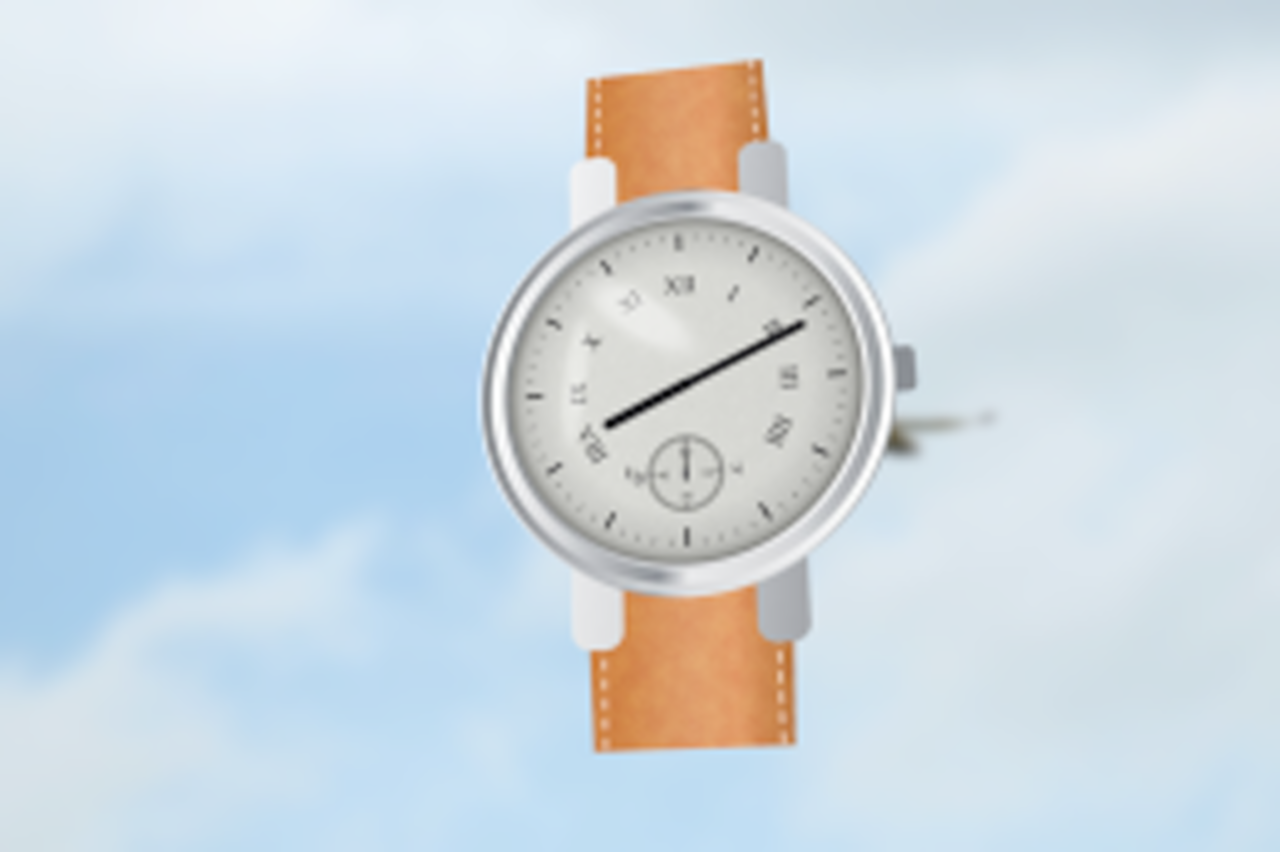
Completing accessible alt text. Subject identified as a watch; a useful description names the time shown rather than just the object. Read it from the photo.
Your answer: 8:11
